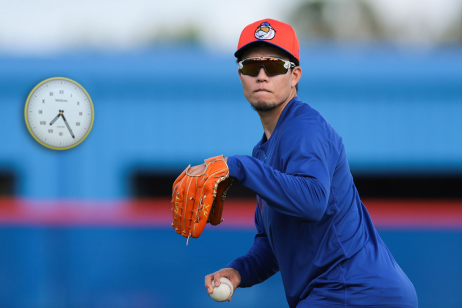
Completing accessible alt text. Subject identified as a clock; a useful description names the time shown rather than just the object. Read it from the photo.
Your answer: 7:25
